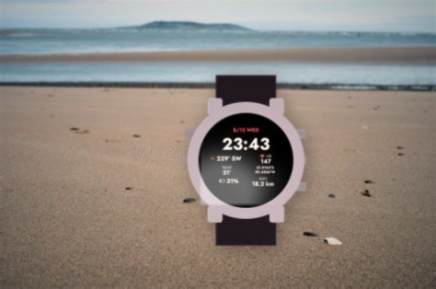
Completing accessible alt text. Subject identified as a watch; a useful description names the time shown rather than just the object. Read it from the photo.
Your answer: 23:43
